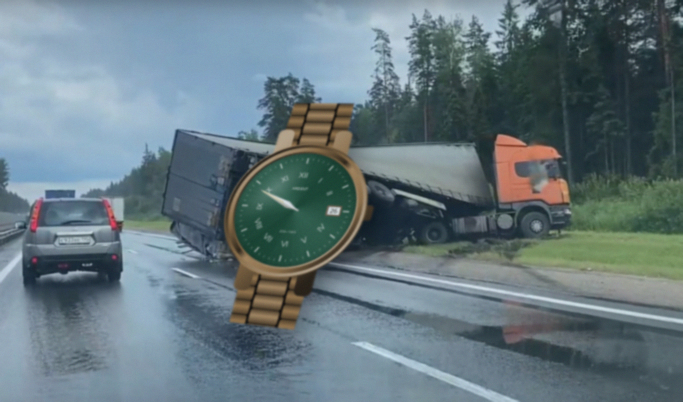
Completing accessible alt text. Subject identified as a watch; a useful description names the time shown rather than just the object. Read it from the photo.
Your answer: 9:49
